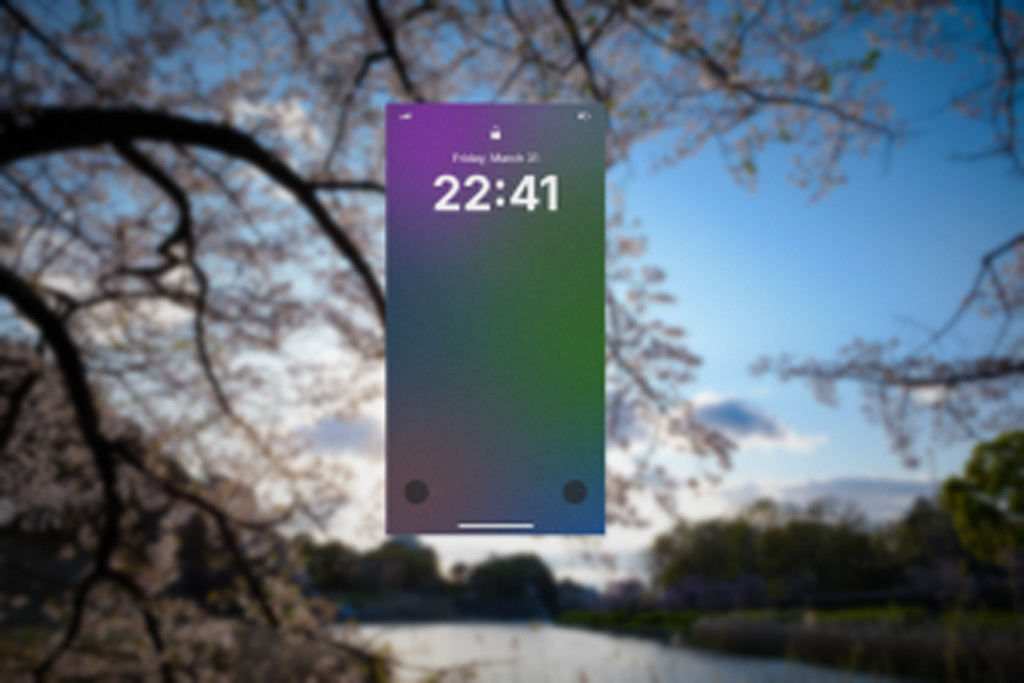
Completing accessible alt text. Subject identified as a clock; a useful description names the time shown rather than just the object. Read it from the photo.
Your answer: 22:41
